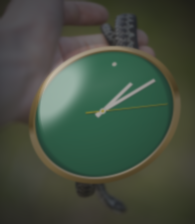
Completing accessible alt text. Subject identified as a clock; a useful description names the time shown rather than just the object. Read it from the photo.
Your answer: 1:08:13
